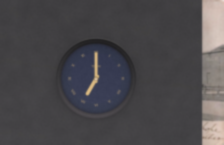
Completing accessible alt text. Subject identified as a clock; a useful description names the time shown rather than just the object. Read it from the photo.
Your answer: 7:00
